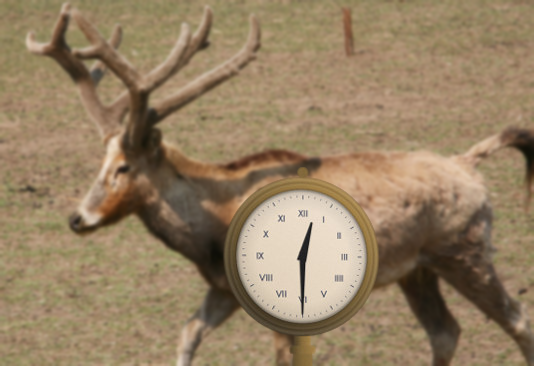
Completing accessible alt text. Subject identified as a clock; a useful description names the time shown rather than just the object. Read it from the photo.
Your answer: 12:30
